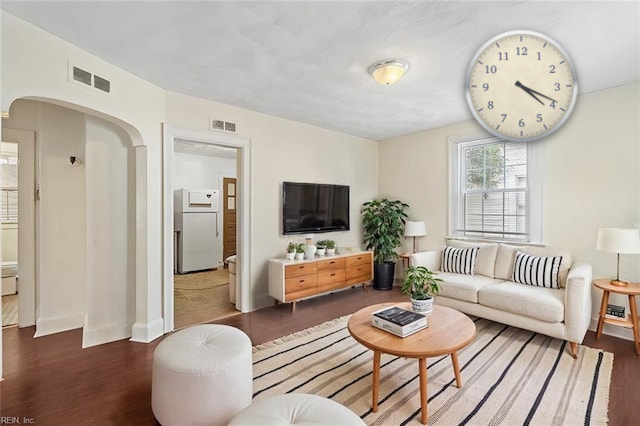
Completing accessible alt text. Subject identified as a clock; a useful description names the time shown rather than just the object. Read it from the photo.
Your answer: 4:19
